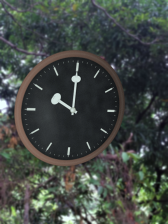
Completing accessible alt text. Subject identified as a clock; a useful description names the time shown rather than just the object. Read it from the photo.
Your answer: 10:00
